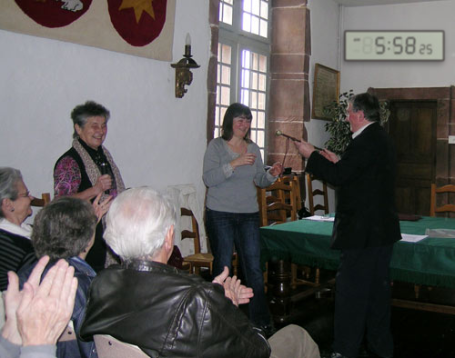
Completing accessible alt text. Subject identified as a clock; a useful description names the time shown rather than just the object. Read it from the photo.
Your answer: 5:58
